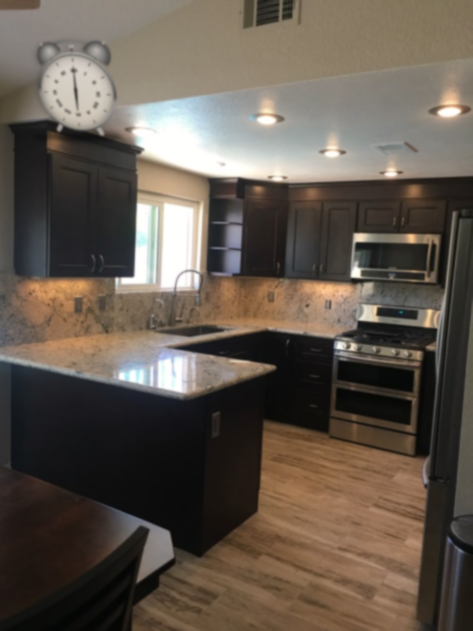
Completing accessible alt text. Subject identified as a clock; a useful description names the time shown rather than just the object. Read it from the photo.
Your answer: 6:00
